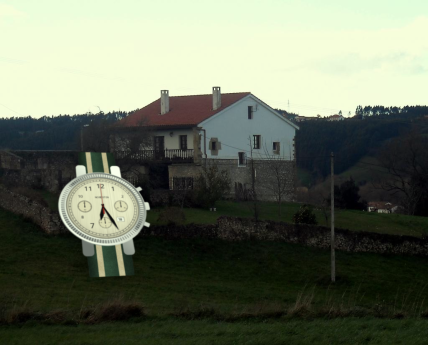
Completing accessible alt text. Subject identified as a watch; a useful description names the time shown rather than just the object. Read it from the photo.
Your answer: 6:26
